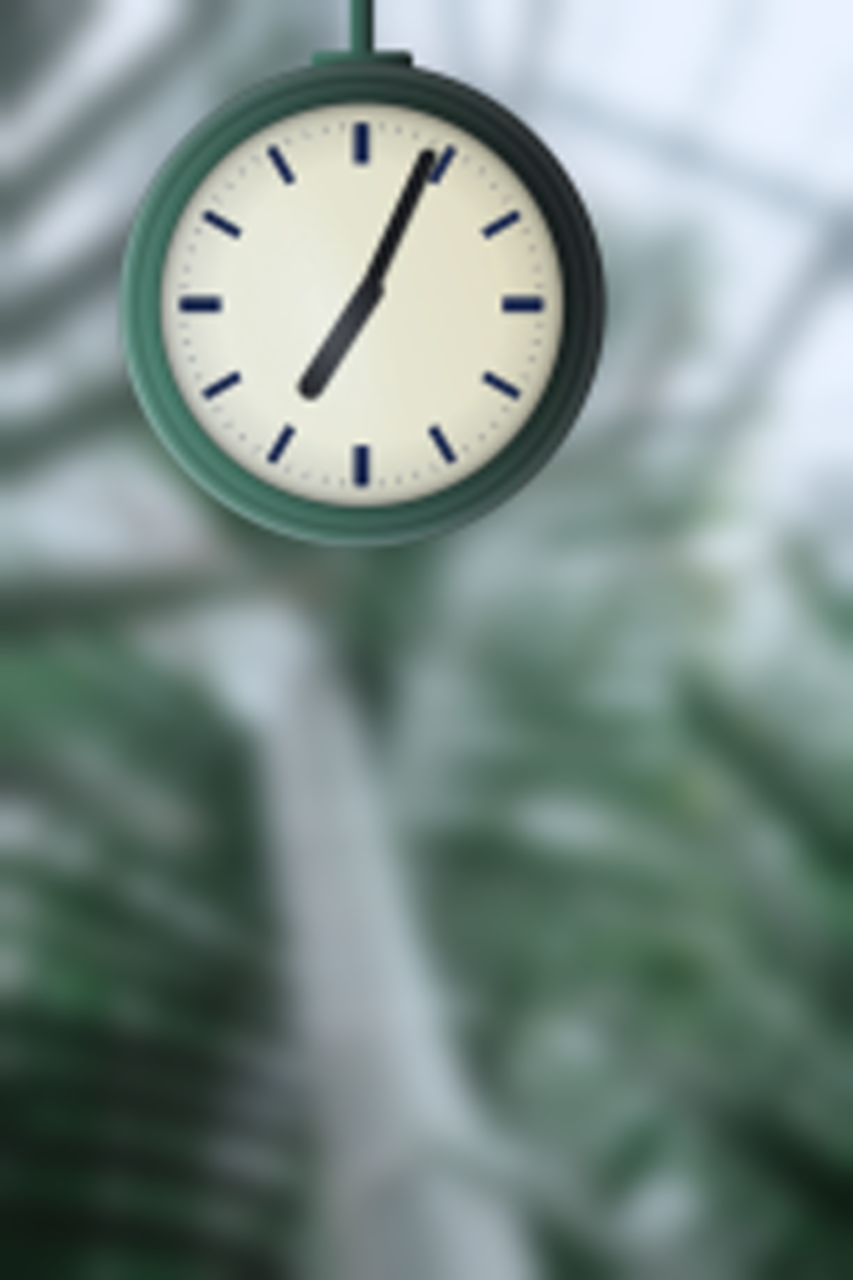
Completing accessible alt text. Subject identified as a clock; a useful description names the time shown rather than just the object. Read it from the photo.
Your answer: 7:04
